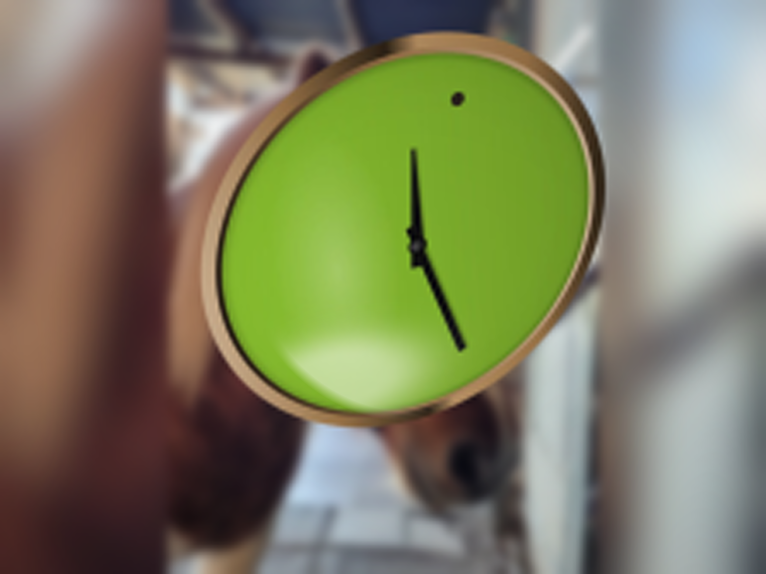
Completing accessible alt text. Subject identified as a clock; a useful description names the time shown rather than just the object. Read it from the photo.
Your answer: 11:24
